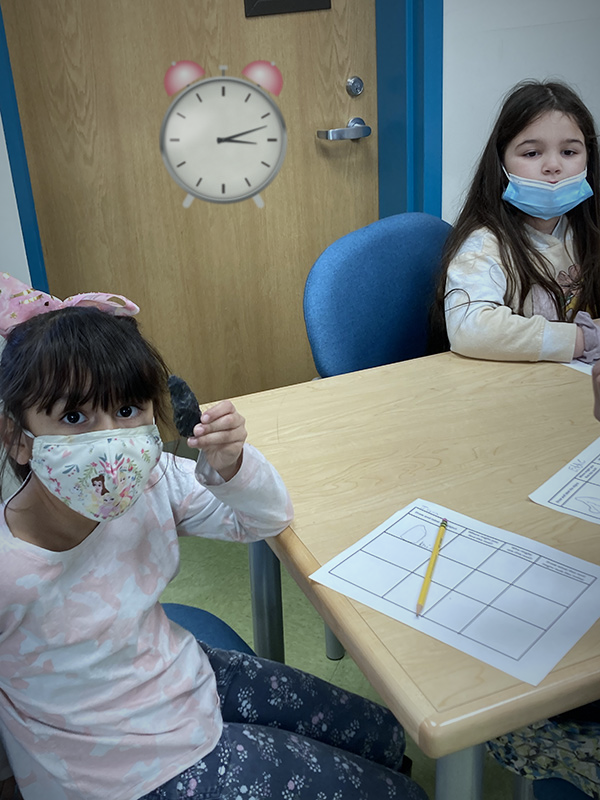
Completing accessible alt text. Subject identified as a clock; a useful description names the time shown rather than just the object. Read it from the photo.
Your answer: 3:12
